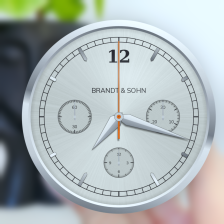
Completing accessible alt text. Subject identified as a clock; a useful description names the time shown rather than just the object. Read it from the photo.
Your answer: 7:18
